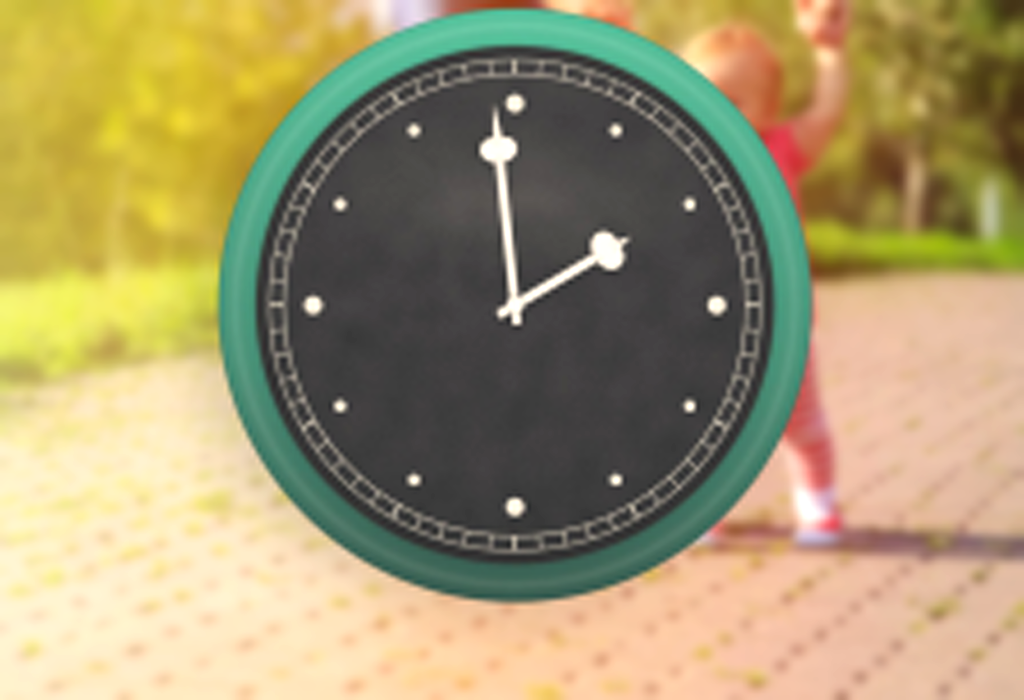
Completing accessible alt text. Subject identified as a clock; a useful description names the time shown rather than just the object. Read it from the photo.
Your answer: 1:59
